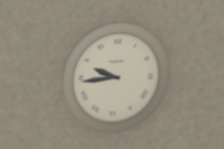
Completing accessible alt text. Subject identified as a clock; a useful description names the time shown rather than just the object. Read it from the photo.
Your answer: 9:44
